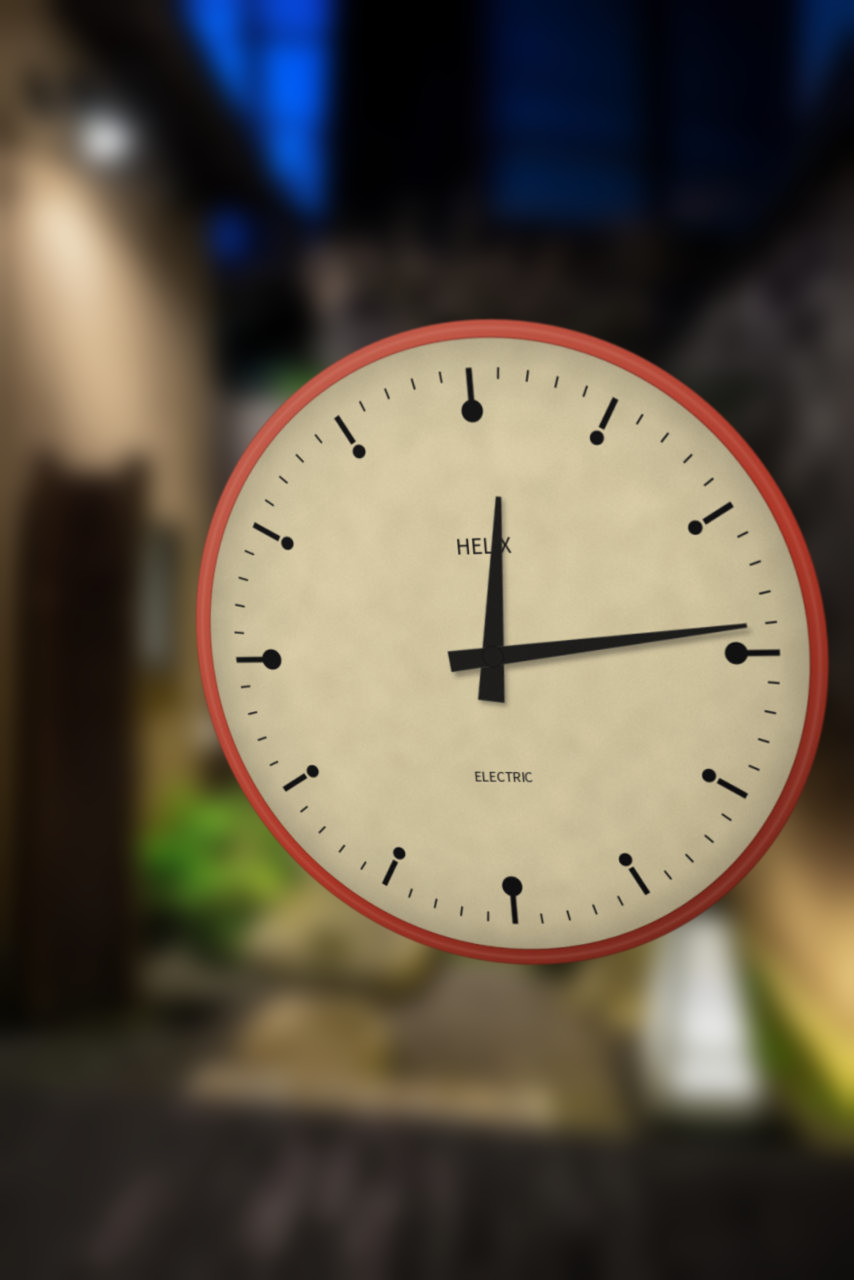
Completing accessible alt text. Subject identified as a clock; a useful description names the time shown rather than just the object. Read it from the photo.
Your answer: 12:14
